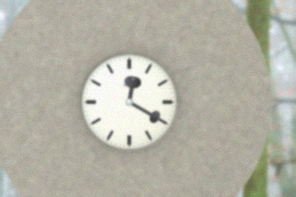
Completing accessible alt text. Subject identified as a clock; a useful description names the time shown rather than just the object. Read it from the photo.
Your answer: 12:20
